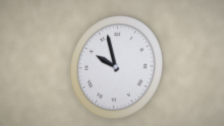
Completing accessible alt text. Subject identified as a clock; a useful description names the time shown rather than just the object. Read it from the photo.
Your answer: 9:57
